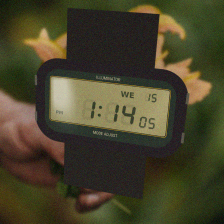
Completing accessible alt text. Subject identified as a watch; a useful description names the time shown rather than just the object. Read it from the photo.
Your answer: 1:14:05
